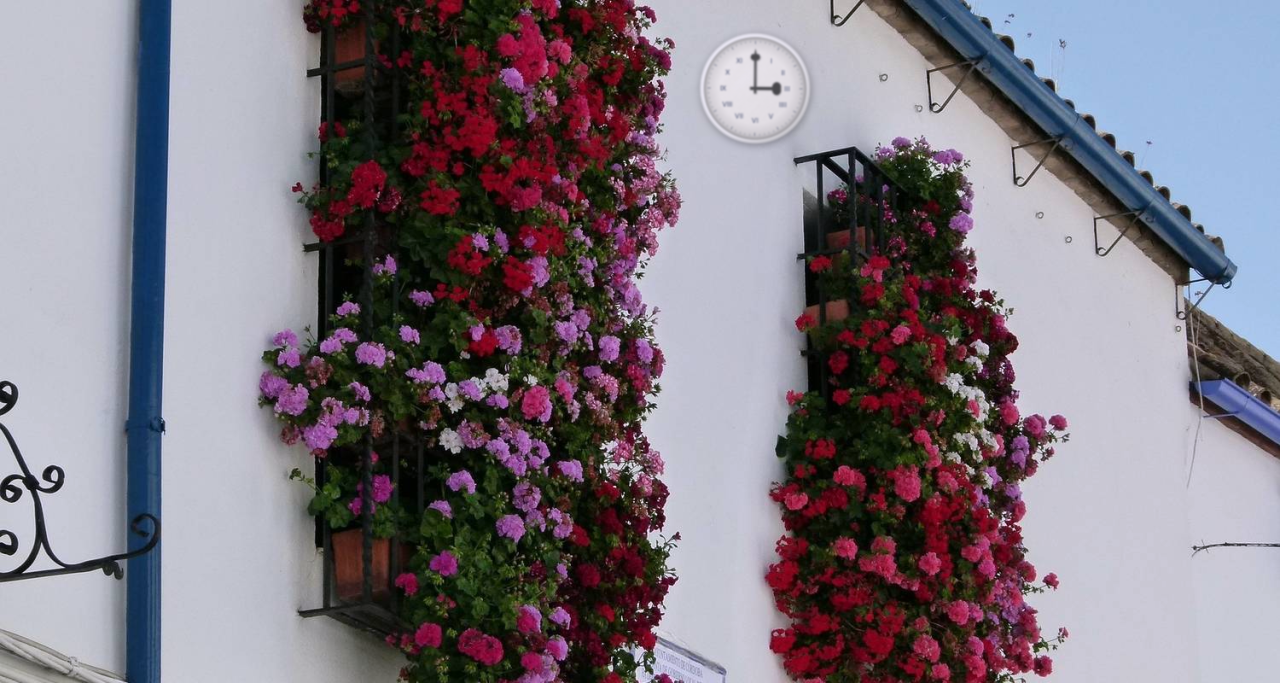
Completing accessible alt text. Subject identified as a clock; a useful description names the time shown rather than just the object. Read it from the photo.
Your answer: 3:00
